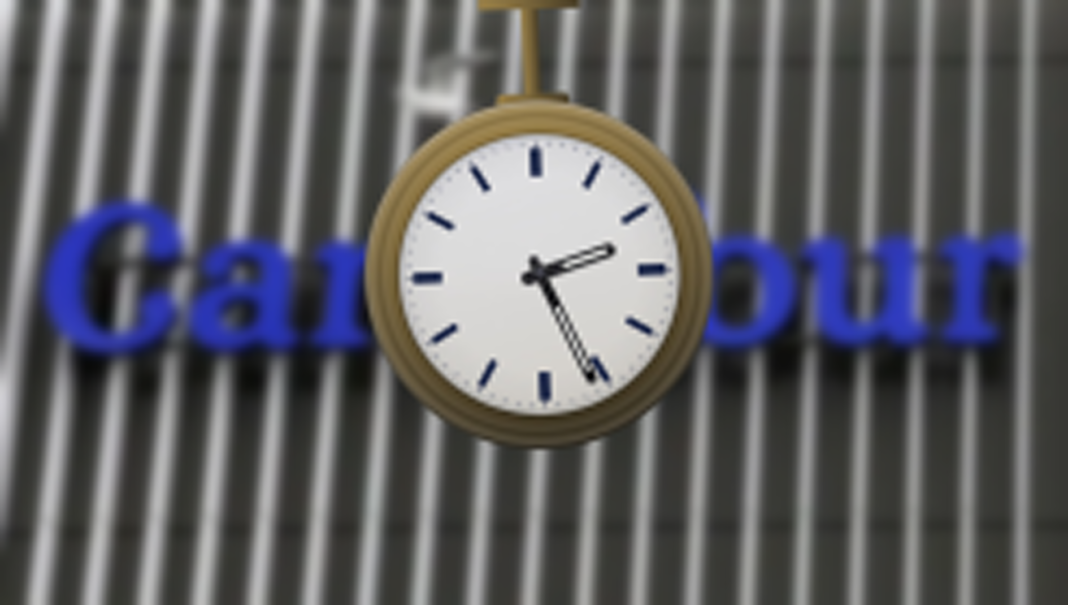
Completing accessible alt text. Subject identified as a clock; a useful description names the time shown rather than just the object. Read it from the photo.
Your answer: 2:26
